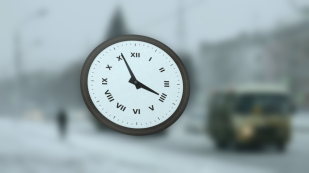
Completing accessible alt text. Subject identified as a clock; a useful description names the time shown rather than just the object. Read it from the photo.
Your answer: 3:56
